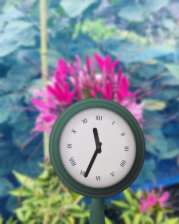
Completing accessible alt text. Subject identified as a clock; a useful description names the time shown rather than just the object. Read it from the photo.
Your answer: 11:34
